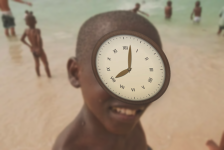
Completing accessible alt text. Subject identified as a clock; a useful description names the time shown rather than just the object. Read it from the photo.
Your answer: 8:02
